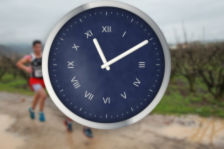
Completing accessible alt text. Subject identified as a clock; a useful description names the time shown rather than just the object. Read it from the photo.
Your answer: 11:10
